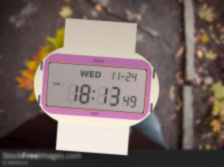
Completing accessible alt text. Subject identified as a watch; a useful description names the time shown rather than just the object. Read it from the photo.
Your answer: 18:13:49
